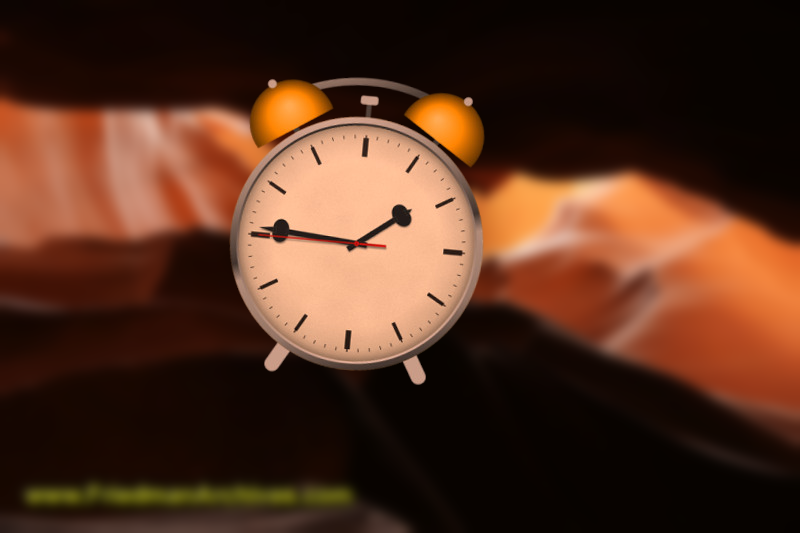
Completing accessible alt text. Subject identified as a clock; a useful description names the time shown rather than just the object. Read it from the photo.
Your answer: 1:45:45
